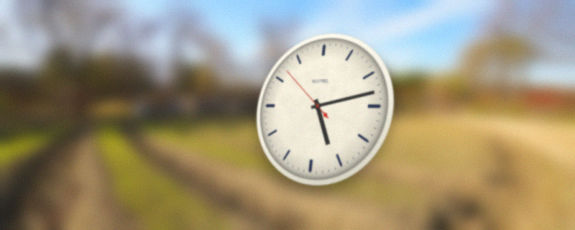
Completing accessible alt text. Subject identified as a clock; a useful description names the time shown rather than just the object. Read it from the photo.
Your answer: 5:12:52
